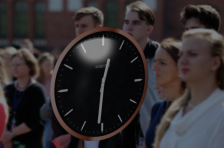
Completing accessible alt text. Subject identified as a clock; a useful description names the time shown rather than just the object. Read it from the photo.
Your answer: 12:31
